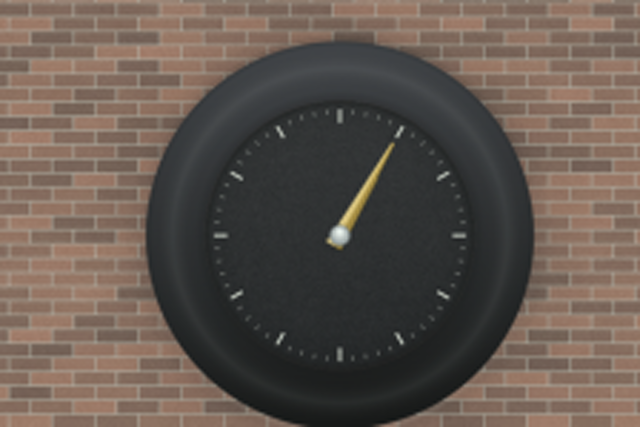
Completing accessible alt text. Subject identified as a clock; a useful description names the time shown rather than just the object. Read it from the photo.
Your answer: 1:05
